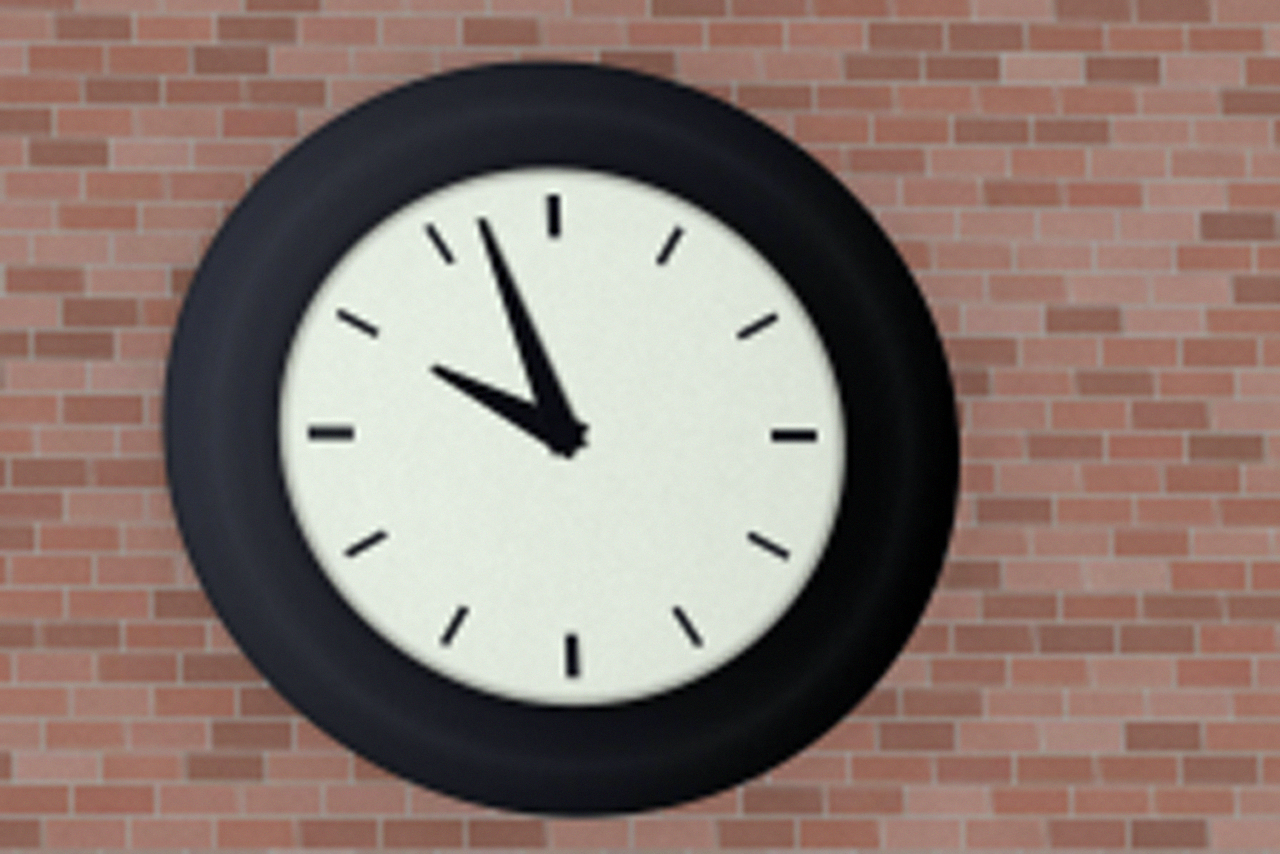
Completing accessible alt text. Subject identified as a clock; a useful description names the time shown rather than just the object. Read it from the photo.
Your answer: 9:57
